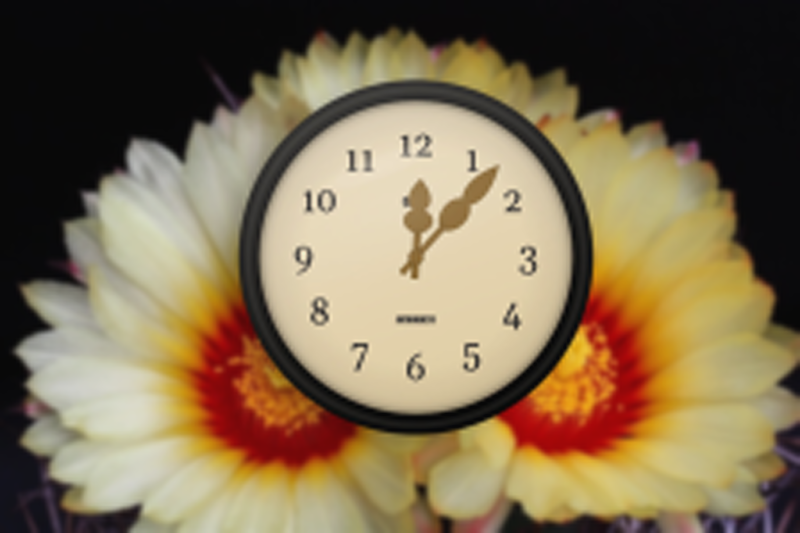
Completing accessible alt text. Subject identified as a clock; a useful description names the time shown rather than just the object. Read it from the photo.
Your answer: 12:07
